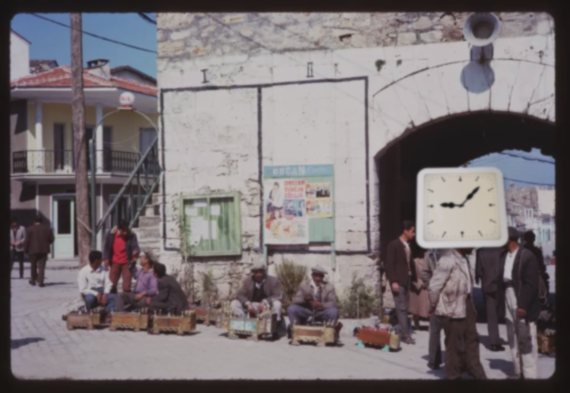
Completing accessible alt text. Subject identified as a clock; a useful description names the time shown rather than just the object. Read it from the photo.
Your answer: 9:07
